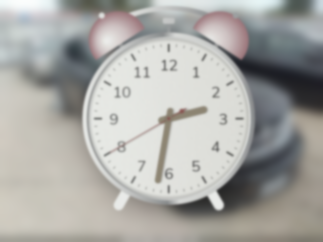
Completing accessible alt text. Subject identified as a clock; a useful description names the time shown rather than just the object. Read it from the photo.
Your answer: 2:31:40
